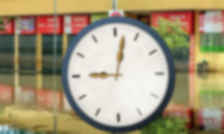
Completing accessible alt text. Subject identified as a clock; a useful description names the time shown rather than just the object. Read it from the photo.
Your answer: 9:02
